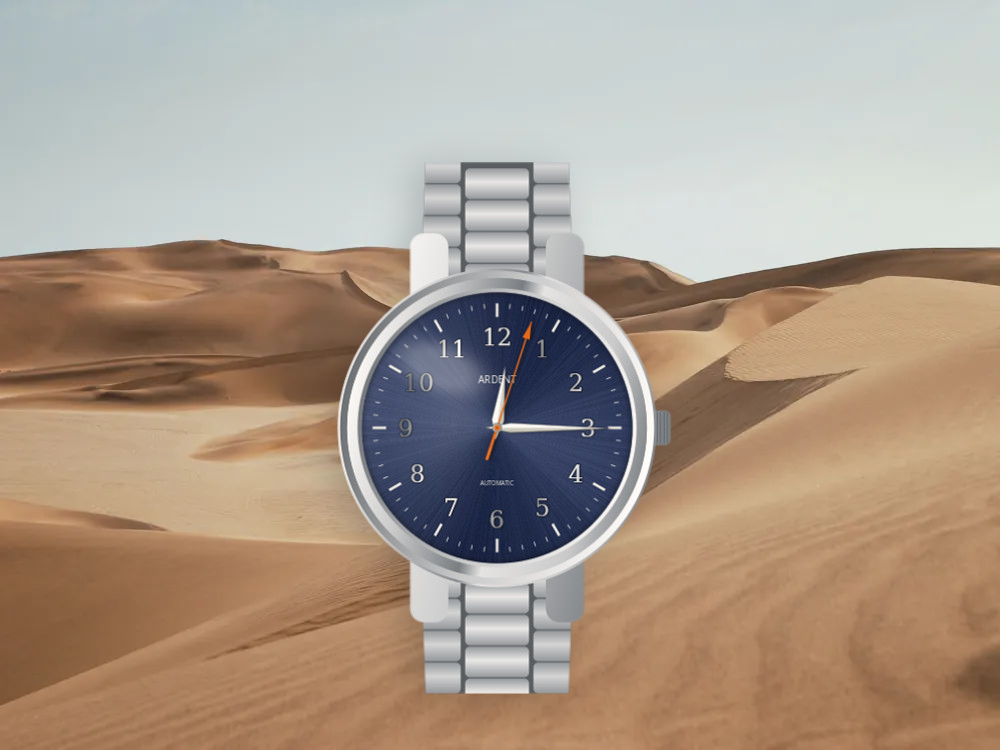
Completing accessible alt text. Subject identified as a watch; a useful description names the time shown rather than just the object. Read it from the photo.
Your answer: 12:15:03
